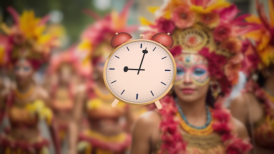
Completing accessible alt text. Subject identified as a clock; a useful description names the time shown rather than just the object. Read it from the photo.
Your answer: 9:02
